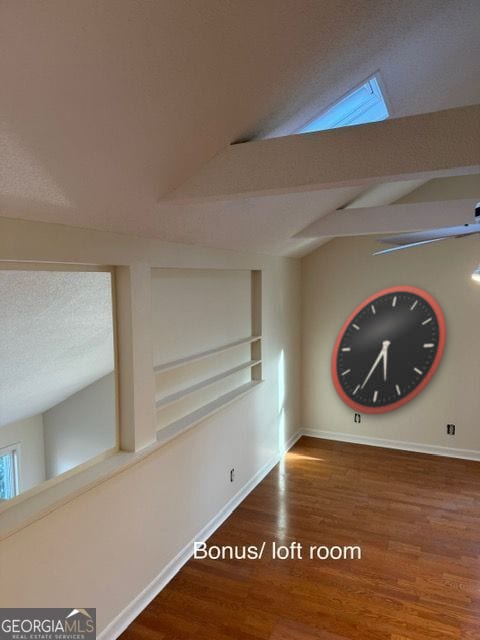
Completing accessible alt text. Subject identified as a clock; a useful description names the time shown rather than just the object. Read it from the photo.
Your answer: 5:34
